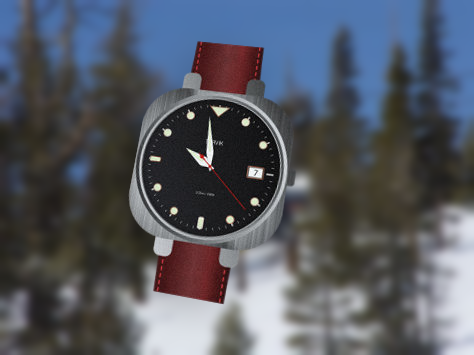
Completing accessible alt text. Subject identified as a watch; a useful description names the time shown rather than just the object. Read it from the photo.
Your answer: 9:58:22
